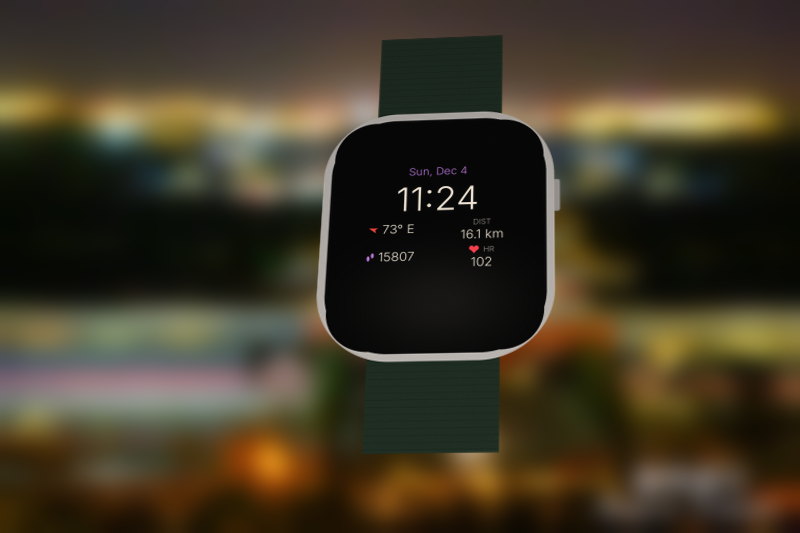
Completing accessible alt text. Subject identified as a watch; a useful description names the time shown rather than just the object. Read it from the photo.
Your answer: 11:24
